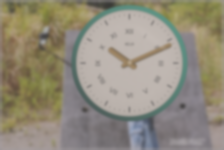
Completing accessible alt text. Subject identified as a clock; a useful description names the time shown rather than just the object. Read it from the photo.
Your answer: 10:11
